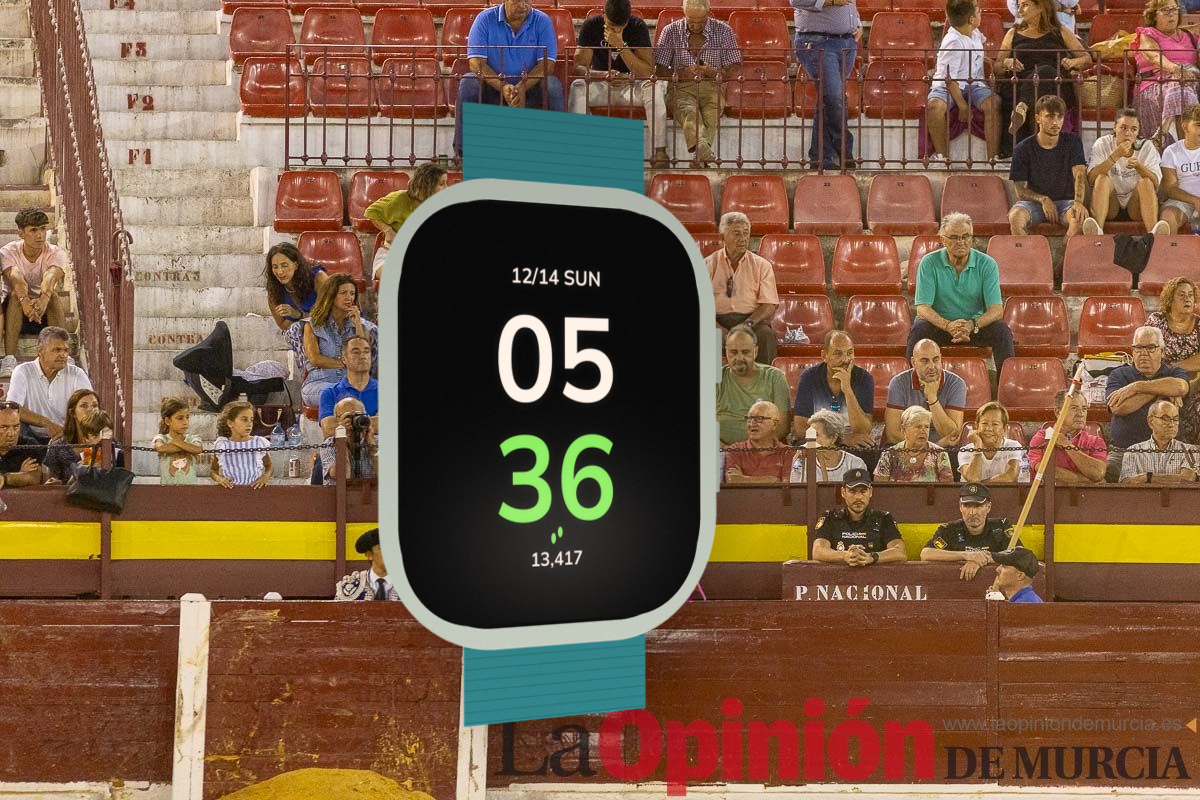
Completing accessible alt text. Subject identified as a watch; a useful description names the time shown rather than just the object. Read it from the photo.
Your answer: 5:36
